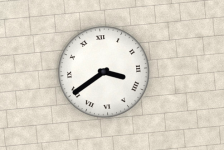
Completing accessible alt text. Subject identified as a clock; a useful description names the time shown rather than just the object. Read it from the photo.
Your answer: 3:40
